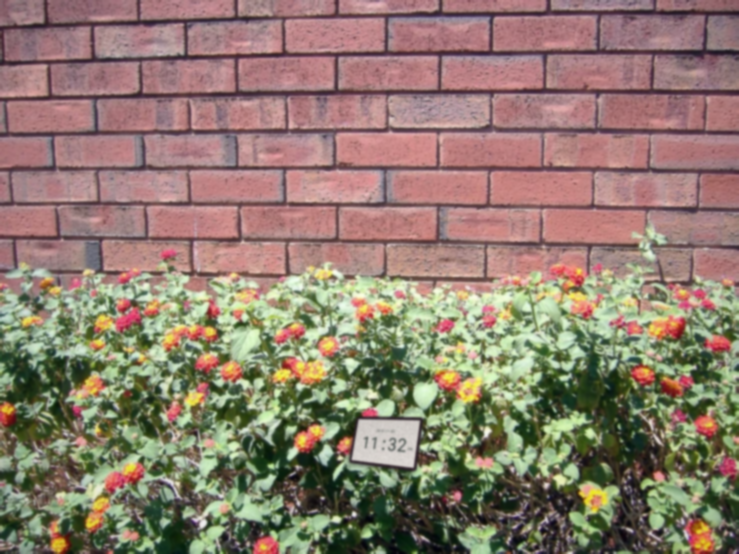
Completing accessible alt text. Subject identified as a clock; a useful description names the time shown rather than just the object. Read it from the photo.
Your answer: 11:32
